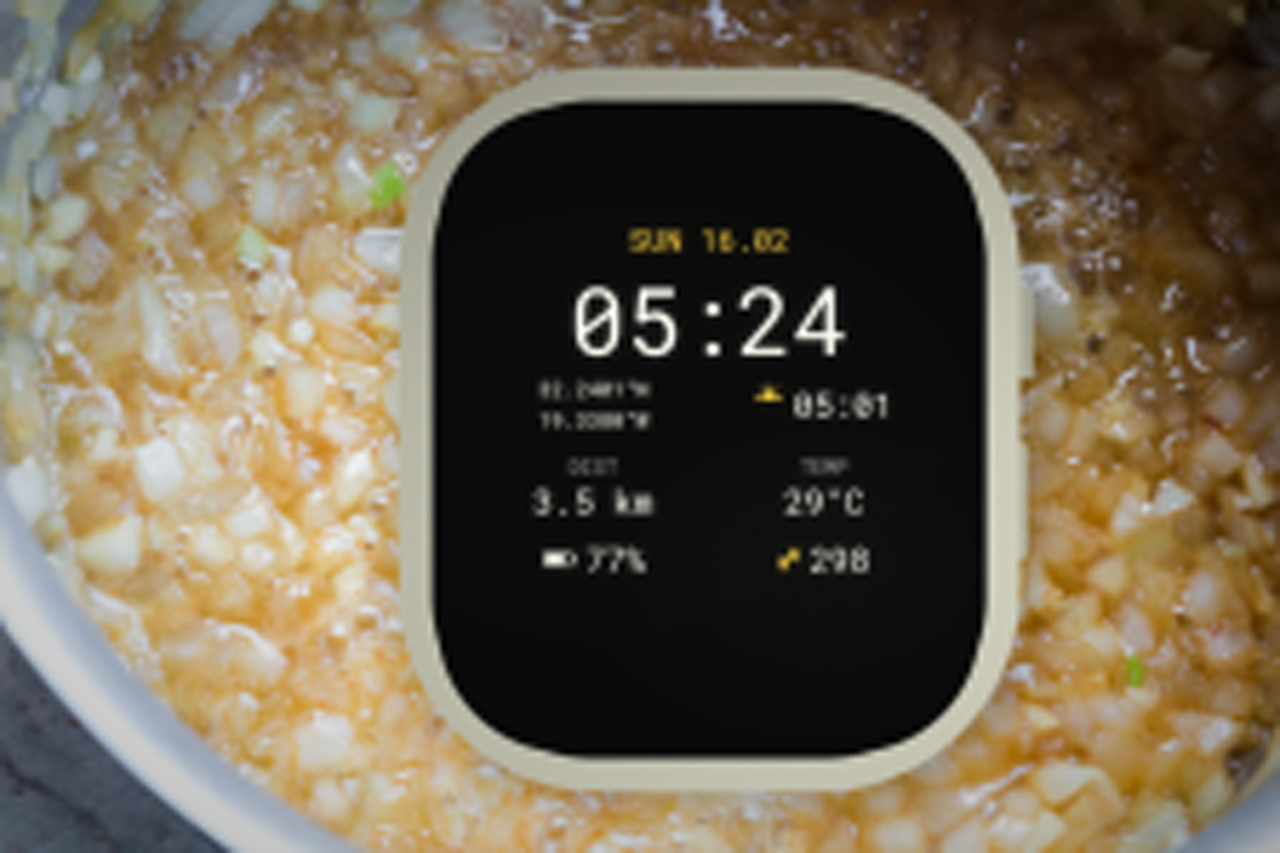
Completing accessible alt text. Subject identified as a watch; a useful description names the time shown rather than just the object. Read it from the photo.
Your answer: 5:24
